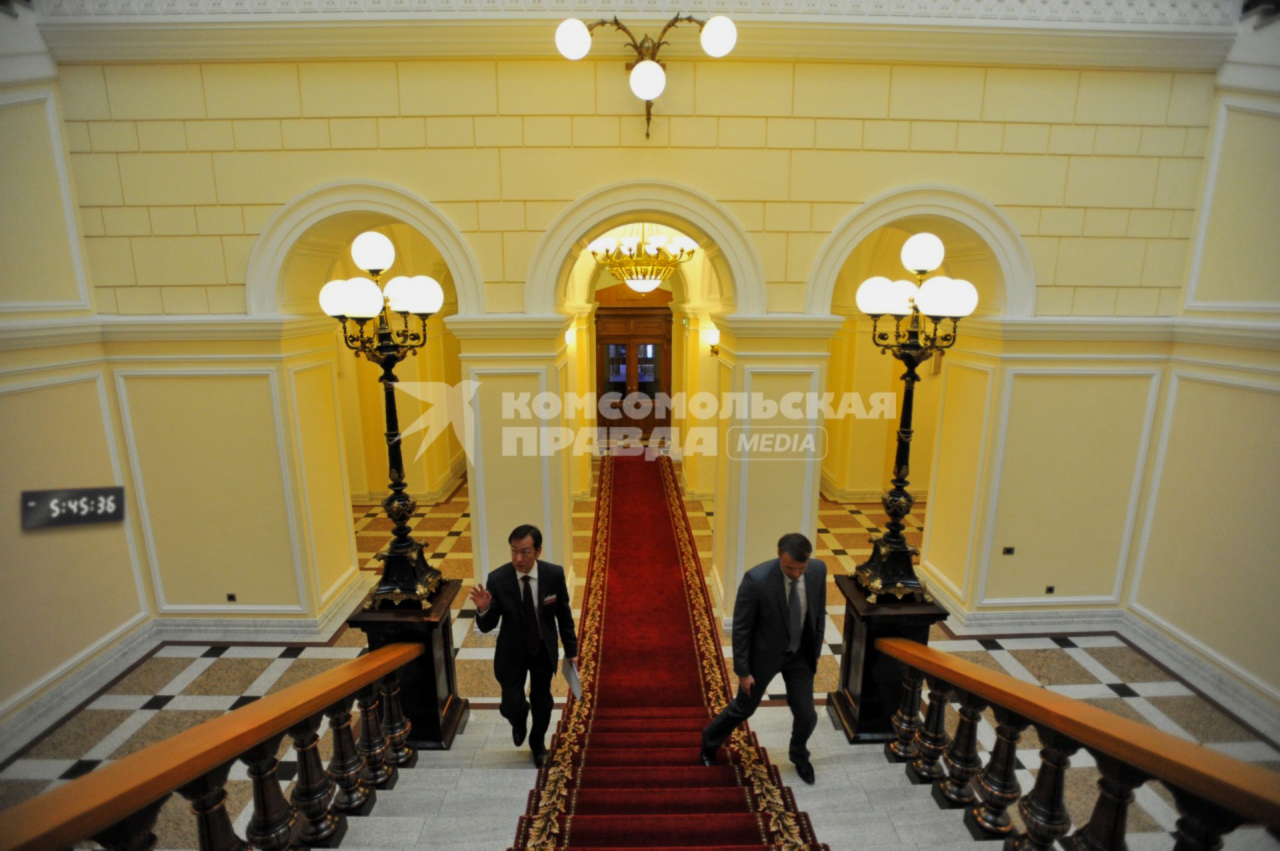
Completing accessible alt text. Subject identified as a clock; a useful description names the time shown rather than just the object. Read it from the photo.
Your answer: 5:45:36
